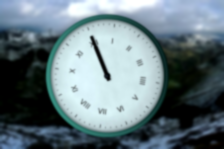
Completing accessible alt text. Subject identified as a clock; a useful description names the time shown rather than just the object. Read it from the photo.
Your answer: 12:00
